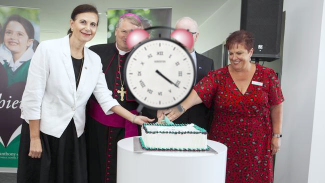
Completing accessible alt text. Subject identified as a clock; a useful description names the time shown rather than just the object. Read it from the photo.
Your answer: 4:21
